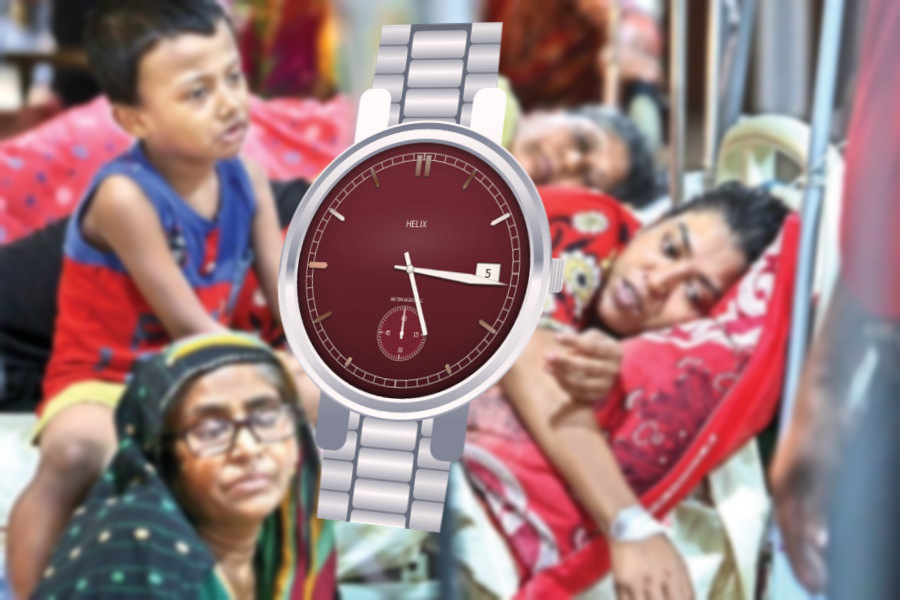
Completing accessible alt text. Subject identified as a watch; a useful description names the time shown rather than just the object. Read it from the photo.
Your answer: 5:16
